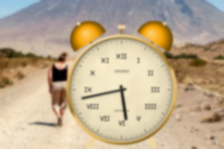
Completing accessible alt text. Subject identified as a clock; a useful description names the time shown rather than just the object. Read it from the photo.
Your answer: 5:43
